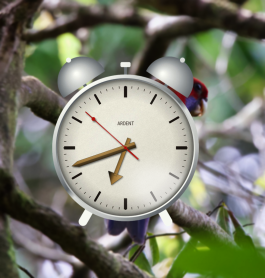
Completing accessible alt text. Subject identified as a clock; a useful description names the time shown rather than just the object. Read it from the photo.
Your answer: 6:41:52
